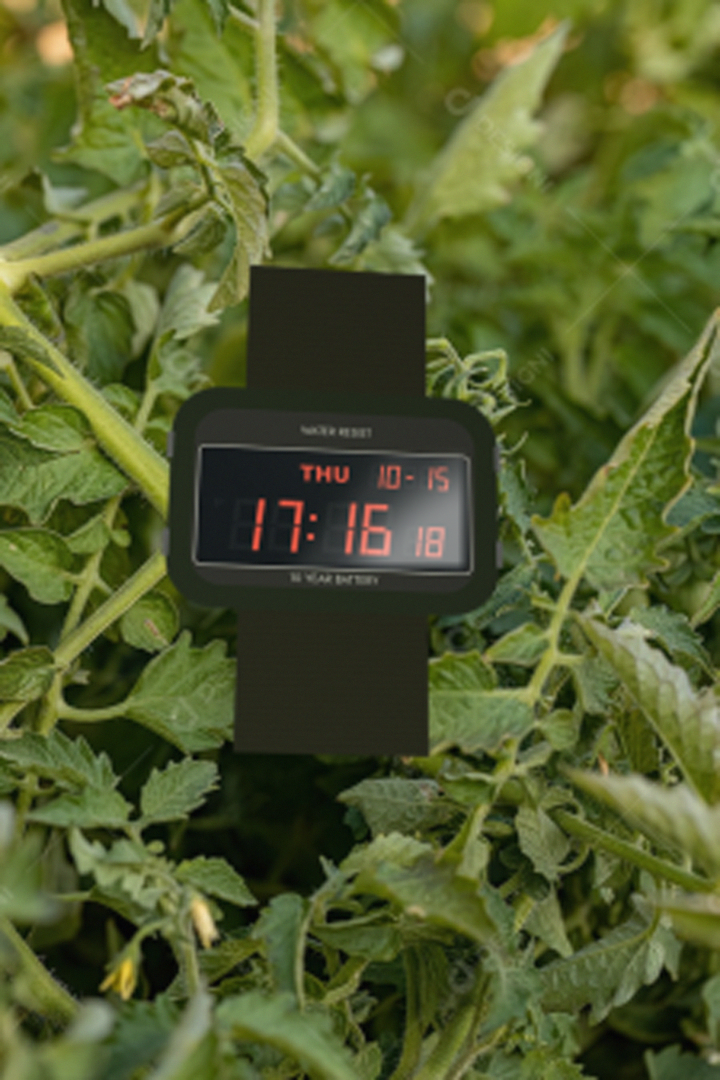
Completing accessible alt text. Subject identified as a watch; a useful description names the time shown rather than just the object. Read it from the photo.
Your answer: 17:16:18
